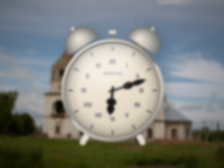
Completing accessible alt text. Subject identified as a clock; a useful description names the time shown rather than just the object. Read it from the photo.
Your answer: 6:12
